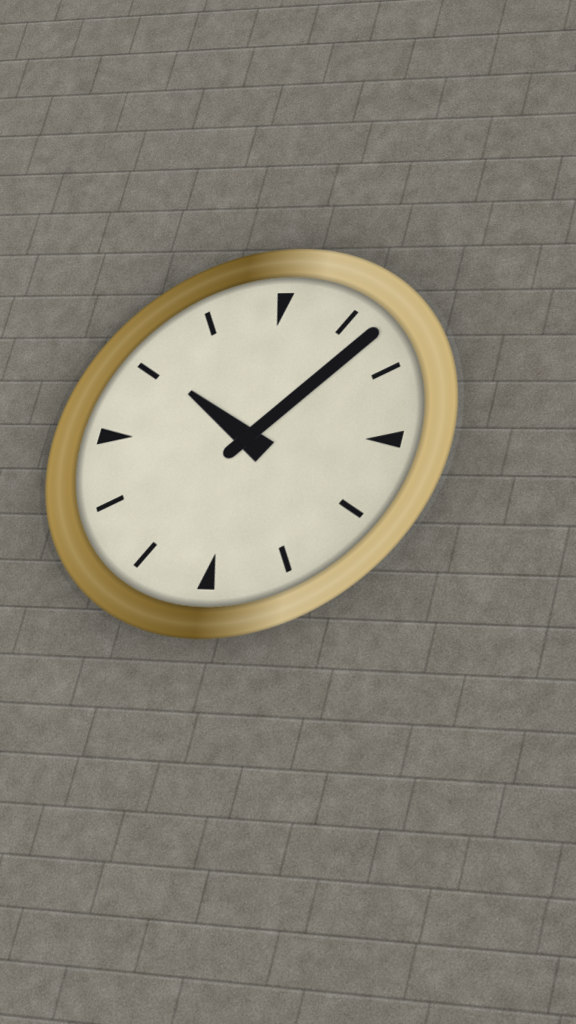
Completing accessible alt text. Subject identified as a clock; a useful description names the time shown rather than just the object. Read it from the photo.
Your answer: 10:07
